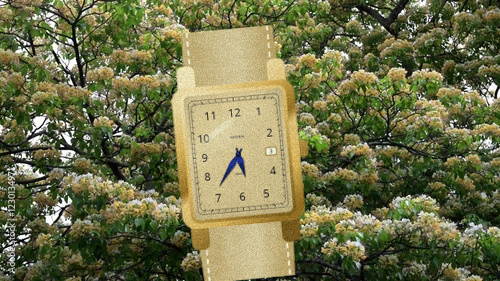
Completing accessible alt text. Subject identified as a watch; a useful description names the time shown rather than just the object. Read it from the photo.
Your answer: 5:36
